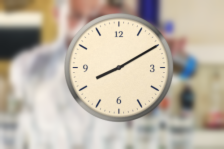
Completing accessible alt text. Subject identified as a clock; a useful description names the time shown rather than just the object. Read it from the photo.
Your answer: 8:10
